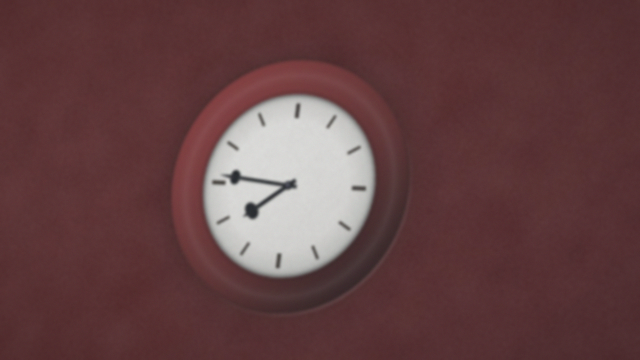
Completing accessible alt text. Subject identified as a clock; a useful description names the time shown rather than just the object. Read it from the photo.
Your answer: 7:46
